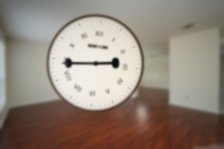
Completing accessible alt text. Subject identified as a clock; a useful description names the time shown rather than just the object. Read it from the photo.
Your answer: 2:44
